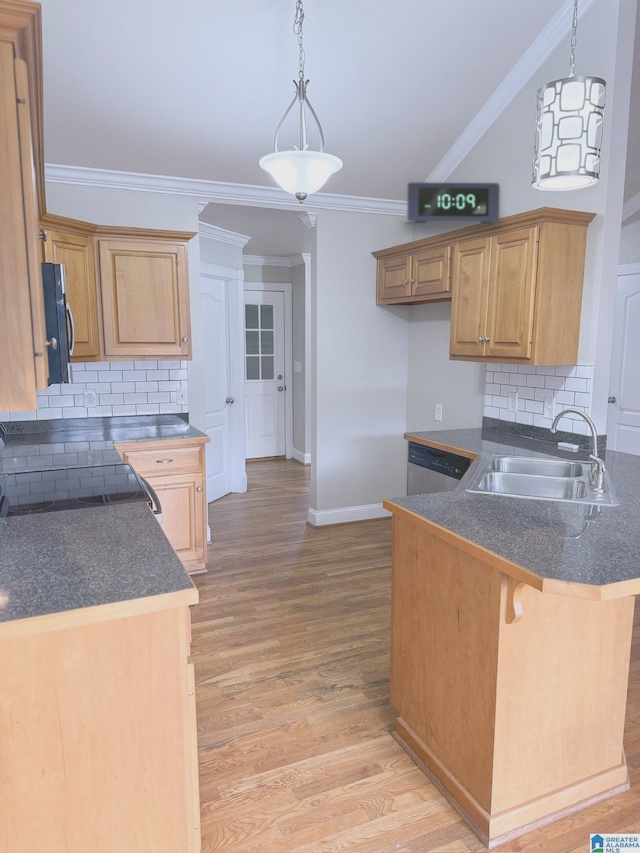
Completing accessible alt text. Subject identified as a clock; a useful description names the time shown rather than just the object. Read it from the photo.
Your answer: 10:09
